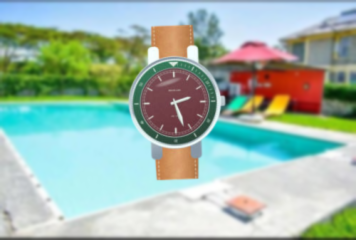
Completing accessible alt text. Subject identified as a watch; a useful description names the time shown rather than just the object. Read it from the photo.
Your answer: 2:27
